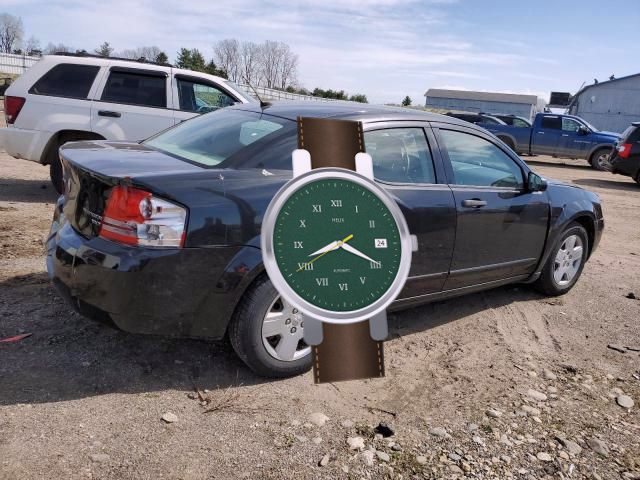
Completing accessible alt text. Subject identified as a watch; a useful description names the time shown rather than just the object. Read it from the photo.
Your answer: 8:19:40
